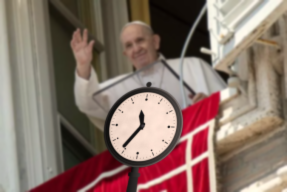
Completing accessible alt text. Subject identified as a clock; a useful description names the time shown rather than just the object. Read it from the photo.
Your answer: 11:36
